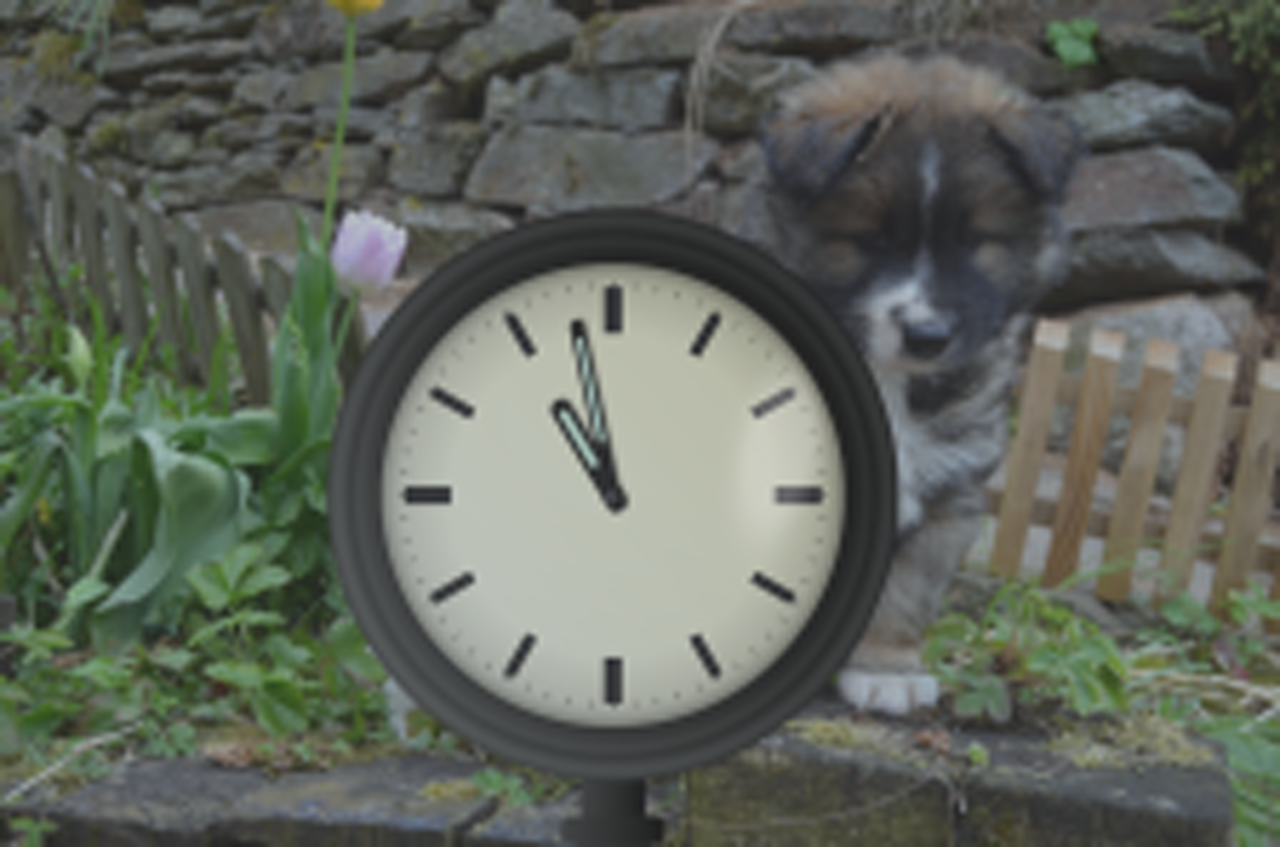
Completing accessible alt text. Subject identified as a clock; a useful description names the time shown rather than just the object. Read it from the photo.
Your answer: 10:58
